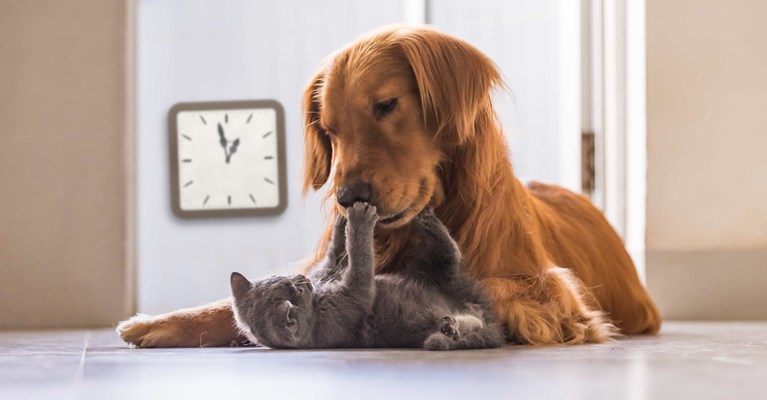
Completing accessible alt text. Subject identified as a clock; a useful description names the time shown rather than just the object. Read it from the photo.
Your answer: 12:58
